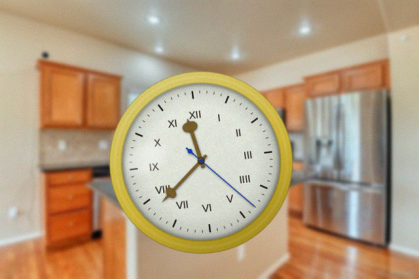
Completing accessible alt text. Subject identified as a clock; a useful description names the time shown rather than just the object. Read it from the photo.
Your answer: 11:38:23
